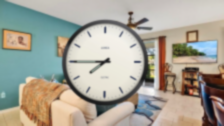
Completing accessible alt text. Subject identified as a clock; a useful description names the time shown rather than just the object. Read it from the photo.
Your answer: 7:45
